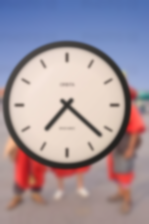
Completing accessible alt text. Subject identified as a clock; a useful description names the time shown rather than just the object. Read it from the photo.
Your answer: 7:22
